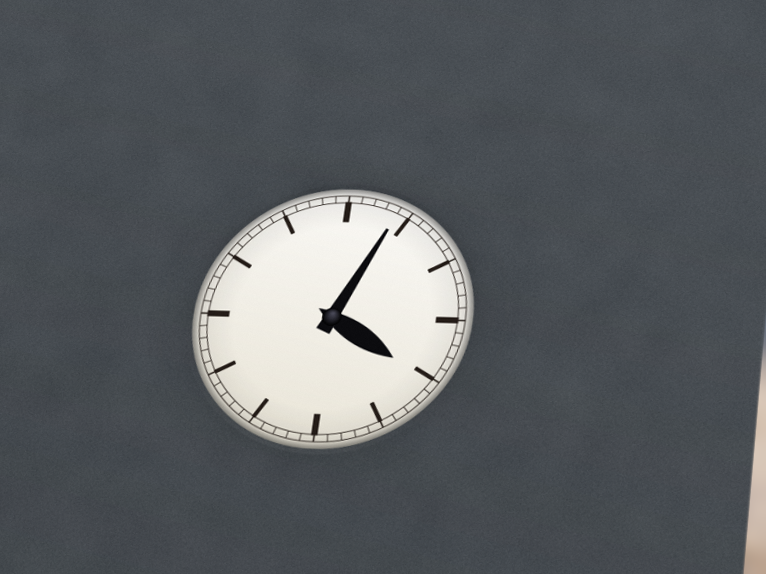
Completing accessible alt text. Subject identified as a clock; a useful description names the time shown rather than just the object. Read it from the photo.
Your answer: 4:04
